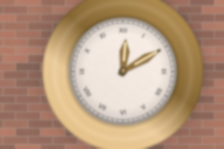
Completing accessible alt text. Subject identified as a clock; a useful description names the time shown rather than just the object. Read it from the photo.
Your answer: 12:10
